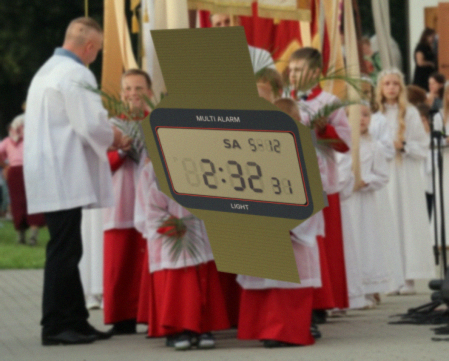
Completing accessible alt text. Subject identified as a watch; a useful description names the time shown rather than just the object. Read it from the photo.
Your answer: 2:32:31
